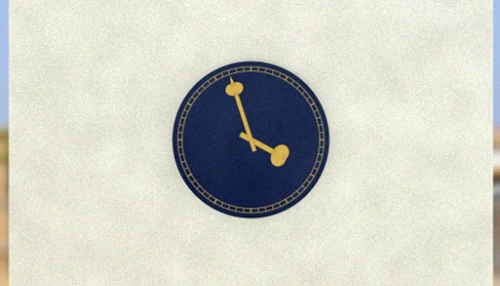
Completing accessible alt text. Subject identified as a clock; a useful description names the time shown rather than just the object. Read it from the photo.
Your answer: 3:57
